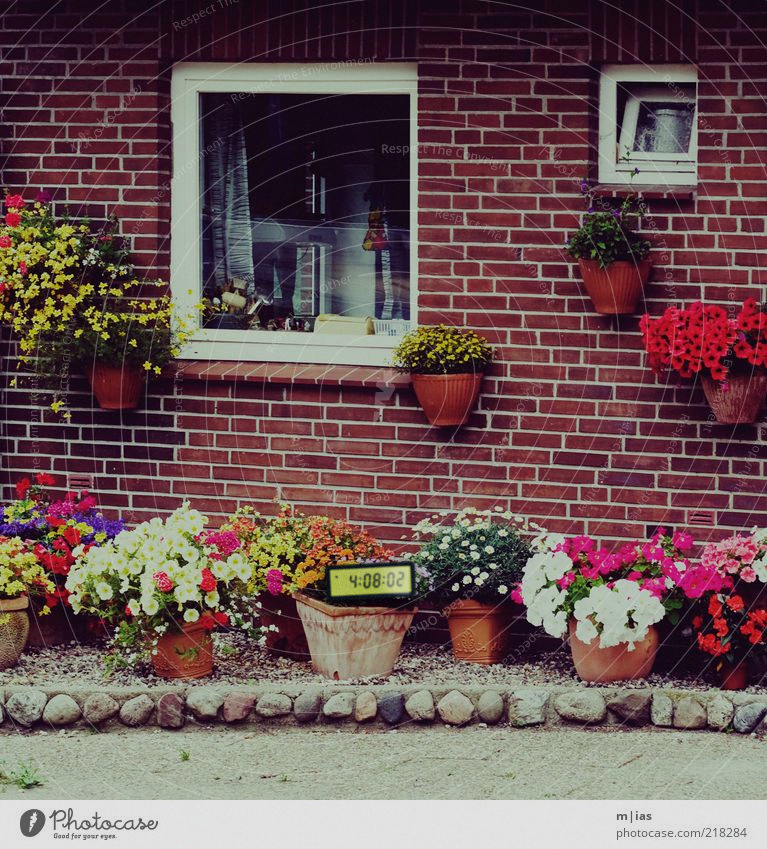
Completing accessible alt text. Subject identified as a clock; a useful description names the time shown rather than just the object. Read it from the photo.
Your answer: 4:08:02
